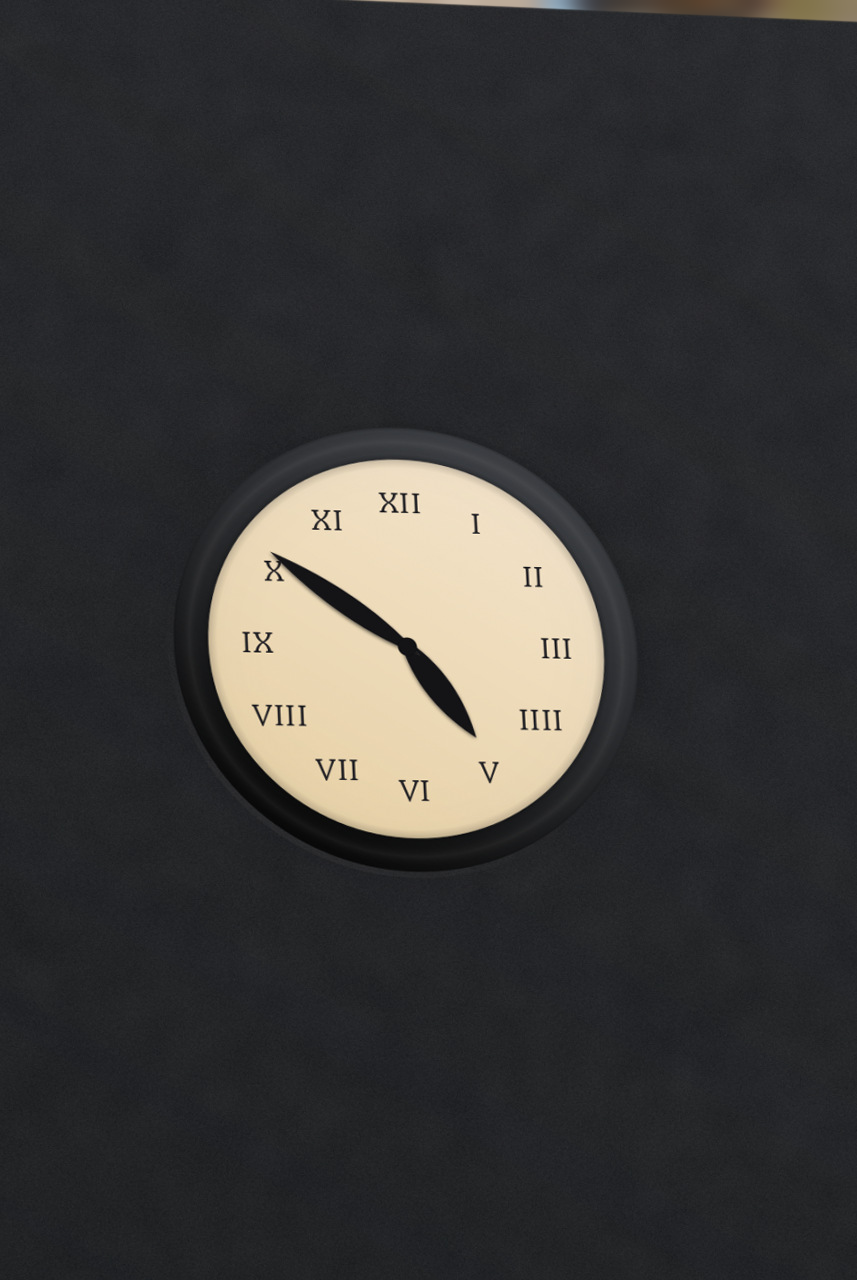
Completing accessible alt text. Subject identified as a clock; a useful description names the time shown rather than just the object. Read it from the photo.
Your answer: 4:51
